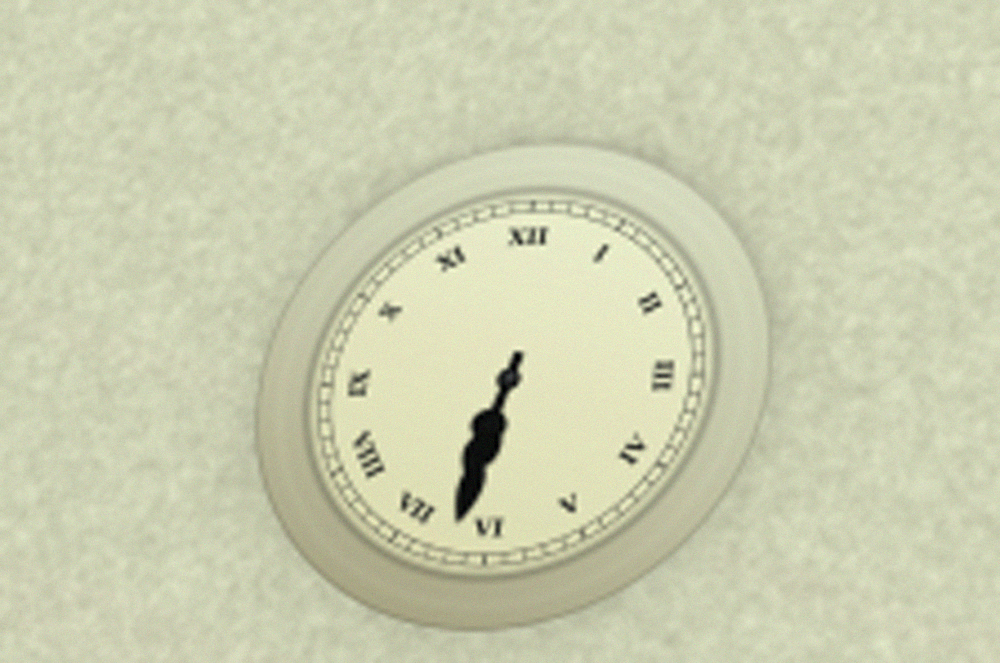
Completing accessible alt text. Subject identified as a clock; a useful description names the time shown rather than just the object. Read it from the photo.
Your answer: 6:32
